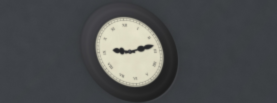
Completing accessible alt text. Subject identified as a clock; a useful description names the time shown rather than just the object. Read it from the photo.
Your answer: 9:13
